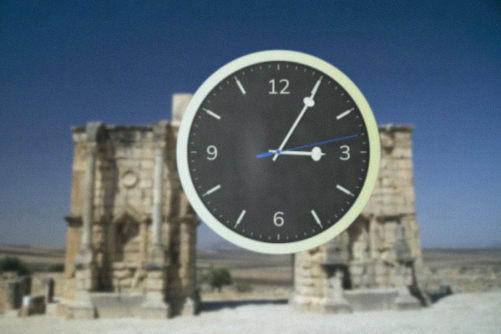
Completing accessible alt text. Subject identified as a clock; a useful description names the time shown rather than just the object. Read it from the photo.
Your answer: 3:05:13
